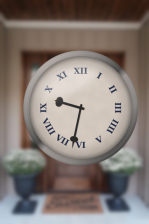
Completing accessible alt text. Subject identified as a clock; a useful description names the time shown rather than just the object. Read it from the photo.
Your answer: 9:32
